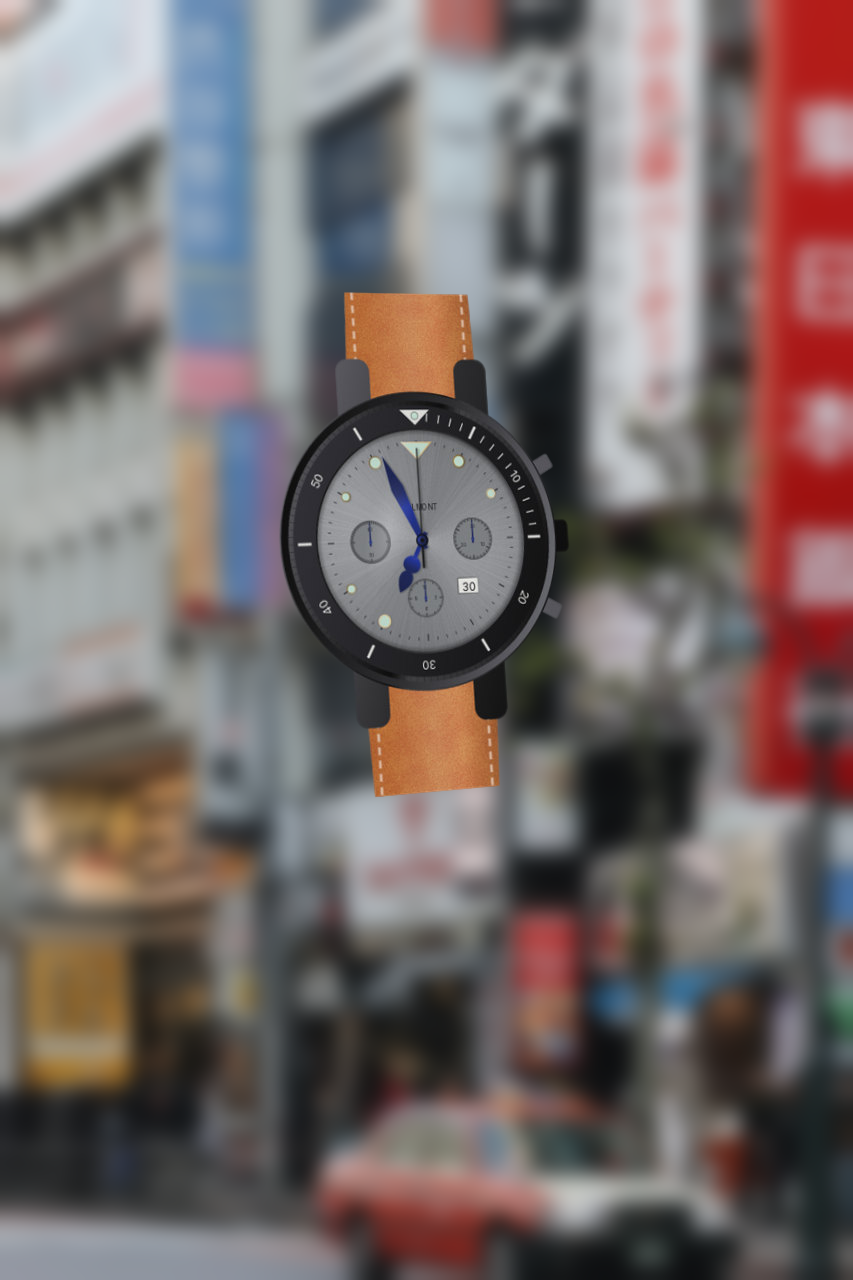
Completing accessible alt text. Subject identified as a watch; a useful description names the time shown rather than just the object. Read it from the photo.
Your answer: 6:56
